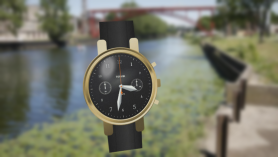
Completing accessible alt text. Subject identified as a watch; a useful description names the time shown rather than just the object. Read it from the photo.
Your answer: 3:32
